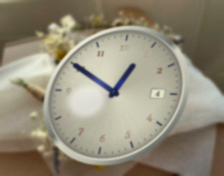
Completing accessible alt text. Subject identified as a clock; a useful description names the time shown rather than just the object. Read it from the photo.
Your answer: 12:50
